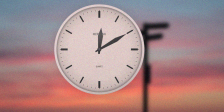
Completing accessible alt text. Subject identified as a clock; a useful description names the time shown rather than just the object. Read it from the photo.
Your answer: 12:10
